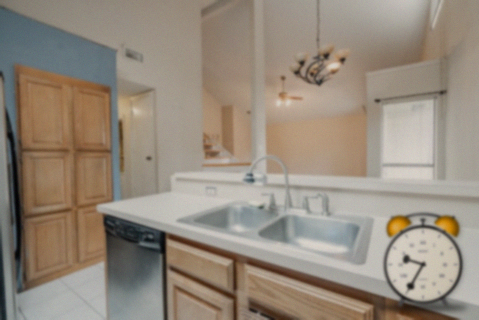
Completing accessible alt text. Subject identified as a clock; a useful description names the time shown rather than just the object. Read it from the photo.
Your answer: 9:35
